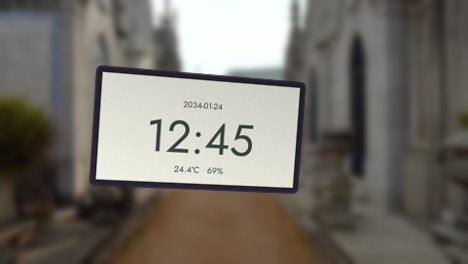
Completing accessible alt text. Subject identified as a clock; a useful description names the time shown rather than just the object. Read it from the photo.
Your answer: 12:45
